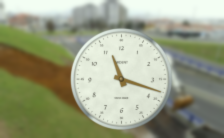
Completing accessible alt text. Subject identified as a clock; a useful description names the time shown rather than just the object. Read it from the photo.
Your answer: 11:18
